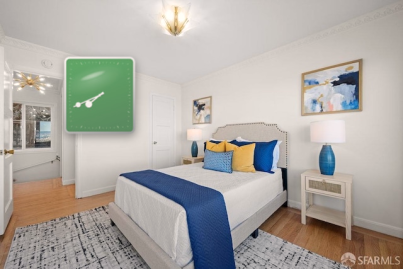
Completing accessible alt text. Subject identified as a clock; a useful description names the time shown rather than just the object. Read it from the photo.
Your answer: 7:41
